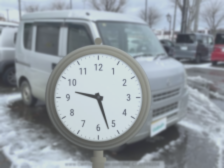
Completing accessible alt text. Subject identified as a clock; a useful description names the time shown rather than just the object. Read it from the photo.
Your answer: 9:27
